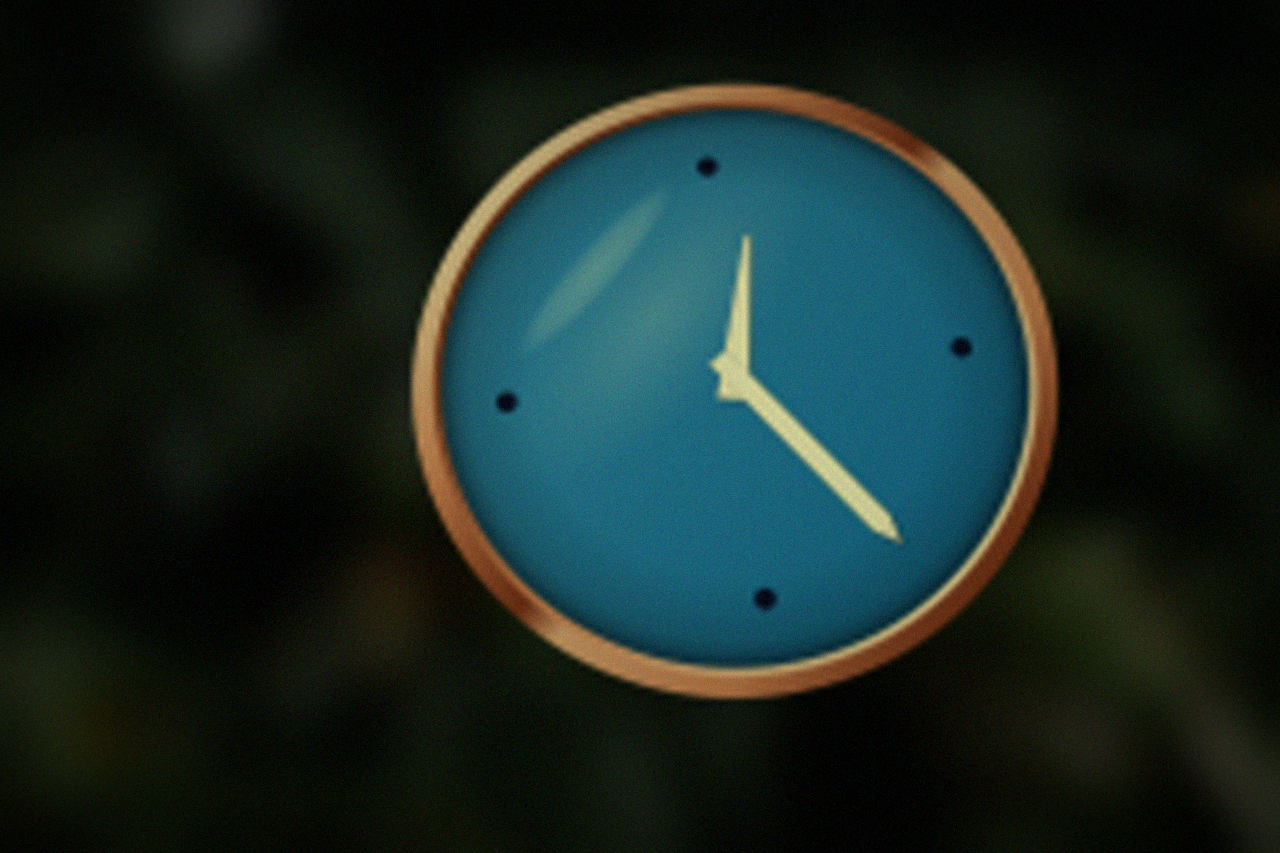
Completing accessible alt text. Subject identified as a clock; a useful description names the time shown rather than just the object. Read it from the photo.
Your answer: 12:24
